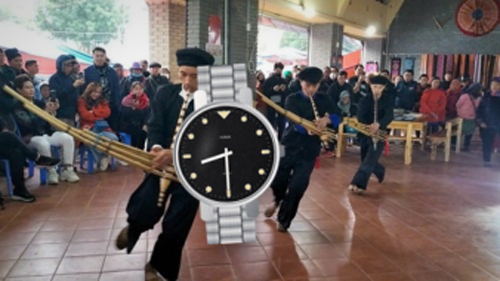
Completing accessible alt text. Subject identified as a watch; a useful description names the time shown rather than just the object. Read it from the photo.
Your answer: 8:30
